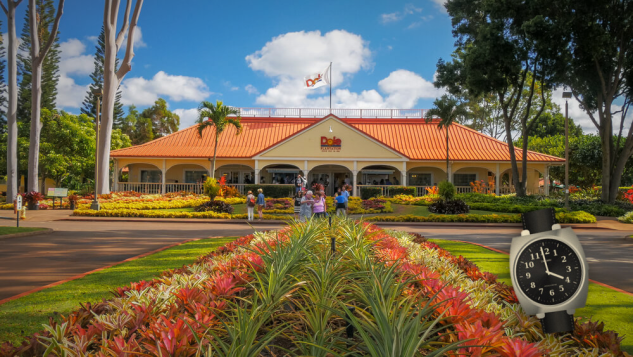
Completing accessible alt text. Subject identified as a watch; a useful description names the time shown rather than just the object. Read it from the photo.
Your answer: 3:59
